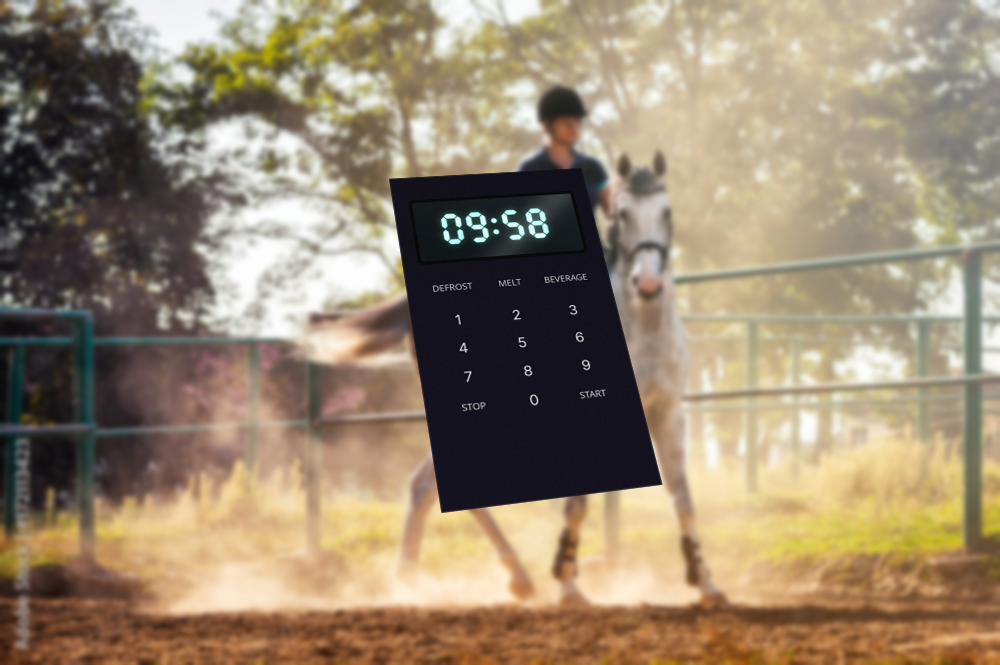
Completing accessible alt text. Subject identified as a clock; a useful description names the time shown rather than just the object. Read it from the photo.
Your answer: 9:58
